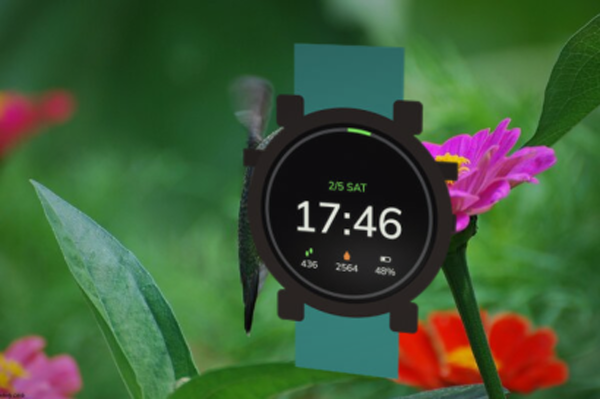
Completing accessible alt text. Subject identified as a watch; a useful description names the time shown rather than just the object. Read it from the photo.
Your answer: 17:46
